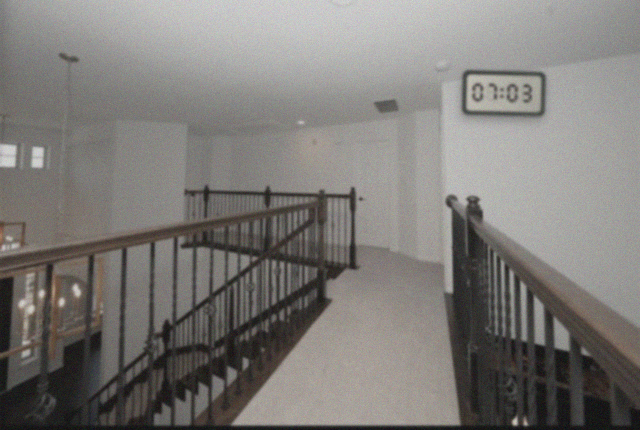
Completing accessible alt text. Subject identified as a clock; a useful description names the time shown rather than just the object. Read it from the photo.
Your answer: 7:03
